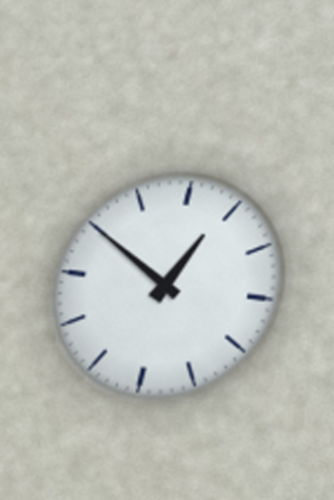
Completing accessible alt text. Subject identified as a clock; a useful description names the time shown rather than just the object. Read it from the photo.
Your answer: 12:50
